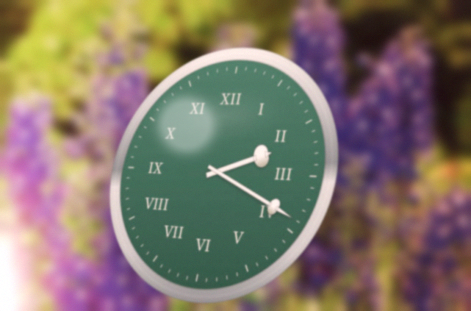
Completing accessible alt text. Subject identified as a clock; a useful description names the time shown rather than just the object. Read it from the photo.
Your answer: 2:19
